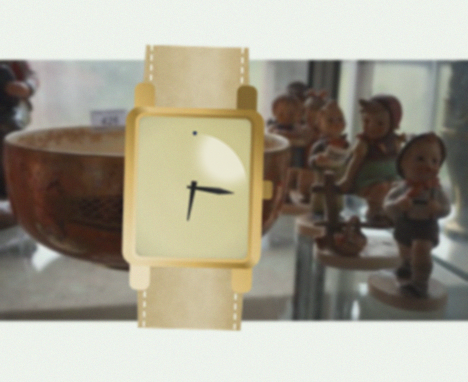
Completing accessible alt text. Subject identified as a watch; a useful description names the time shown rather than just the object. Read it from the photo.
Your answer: 6:16
